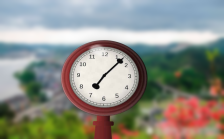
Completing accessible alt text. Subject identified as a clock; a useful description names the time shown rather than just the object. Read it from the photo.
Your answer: 7:07
